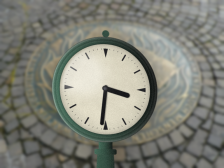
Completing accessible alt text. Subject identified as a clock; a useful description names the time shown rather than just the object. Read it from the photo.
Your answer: 3:31
